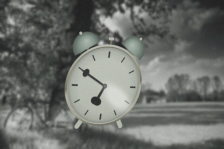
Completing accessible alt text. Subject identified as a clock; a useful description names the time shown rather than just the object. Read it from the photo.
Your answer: 6:50
